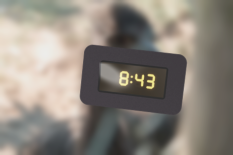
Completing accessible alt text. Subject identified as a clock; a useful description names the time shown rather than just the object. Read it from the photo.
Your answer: 8:43
